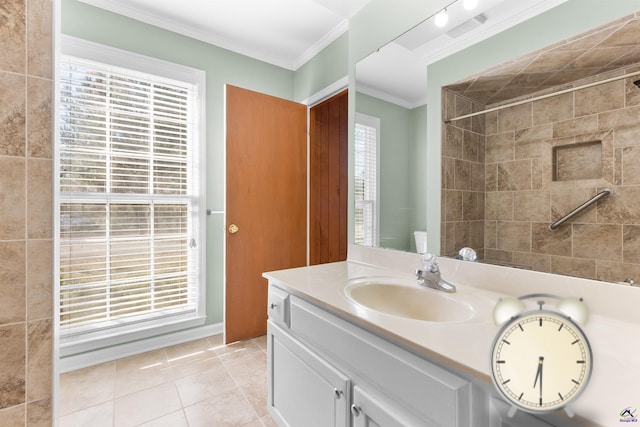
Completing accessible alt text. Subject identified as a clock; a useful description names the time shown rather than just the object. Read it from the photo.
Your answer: 6:30
